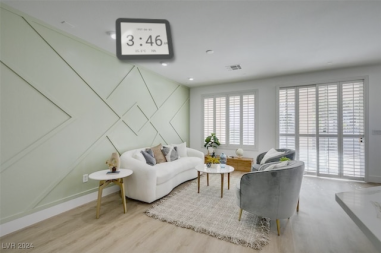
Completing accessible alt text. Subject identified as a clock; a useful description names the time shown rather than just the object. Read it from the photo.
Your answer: 3:46
